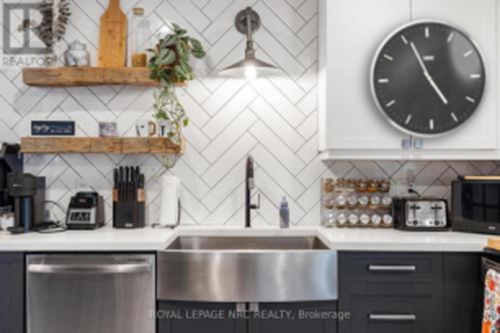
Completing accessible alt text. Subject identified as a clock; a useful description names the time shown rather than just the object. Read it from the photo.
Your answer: 4:56
